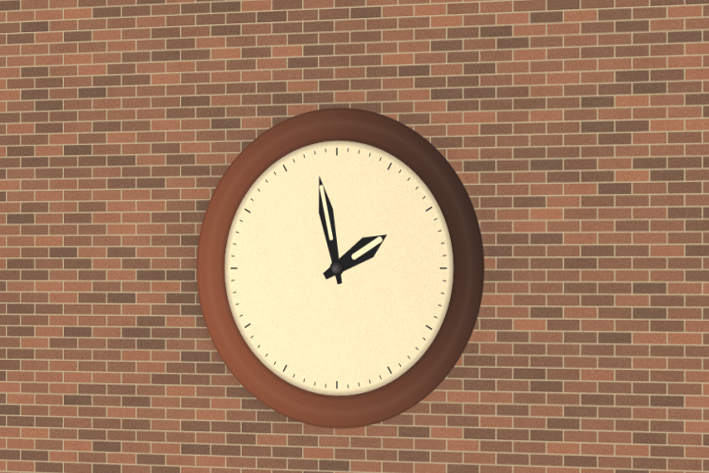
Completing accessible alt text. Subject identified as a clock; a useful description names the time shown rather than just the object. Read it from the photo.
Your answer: 1:58
